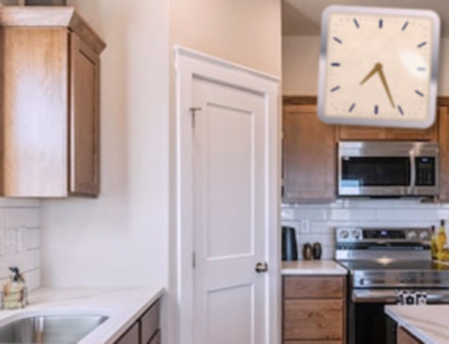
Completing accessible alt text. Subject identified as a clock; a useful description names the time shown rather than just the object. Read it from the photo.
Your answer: 7:26
